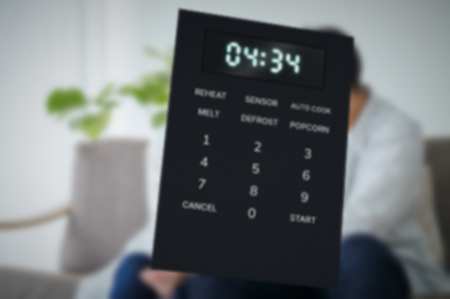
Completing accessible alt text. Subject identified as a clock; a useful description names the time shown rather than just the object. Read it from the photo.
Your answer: 4:34
